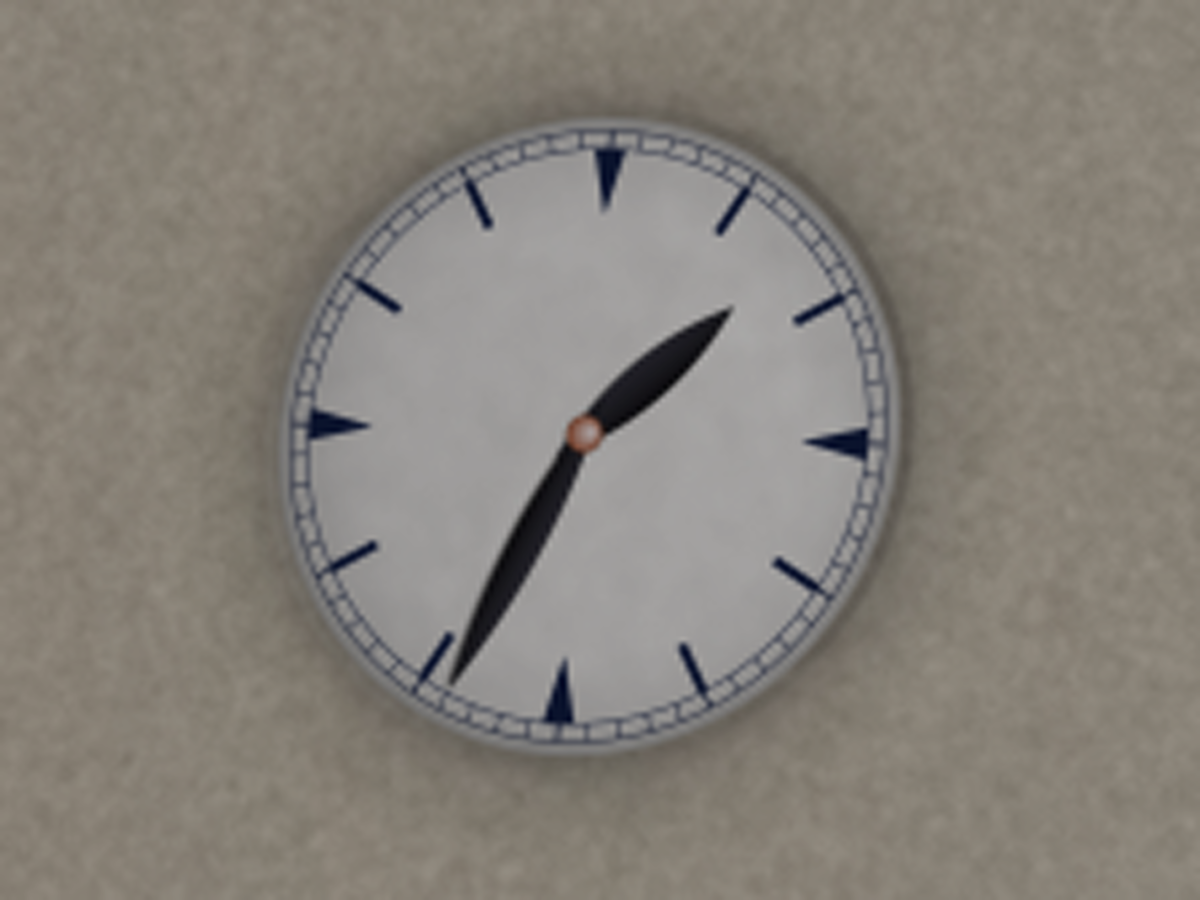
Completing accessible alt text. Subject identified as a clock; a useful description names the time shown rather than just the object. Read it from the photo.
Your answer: 1:34
